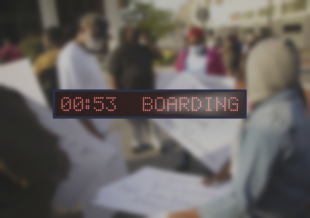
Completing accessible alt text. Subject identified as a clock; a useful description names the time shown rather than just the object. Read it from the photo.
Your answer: 0:53
